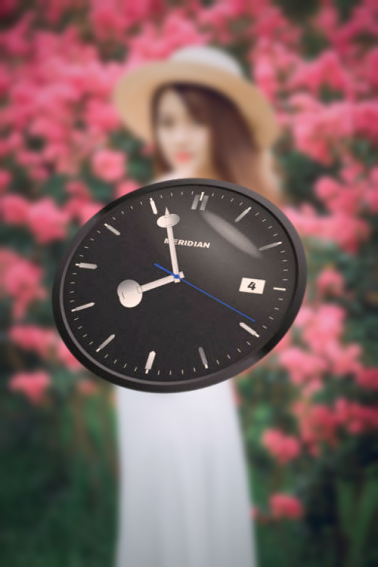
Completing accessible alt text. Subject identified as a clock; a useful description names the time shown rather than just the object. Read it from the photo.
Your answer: 7:56:19
